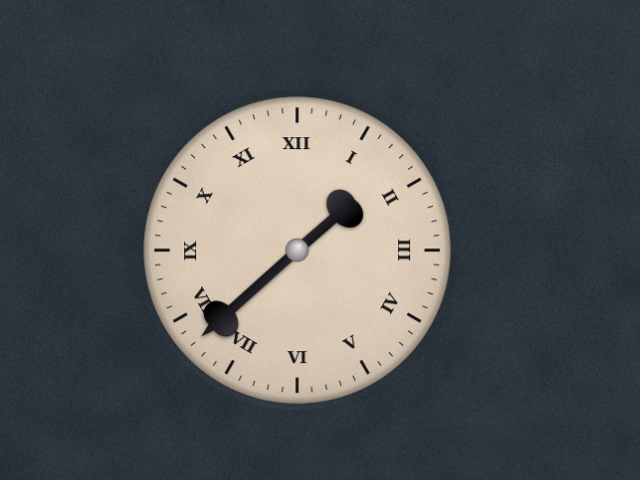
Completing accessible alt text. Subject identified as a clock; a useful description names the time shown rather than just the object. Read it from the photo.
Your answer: 1:38
